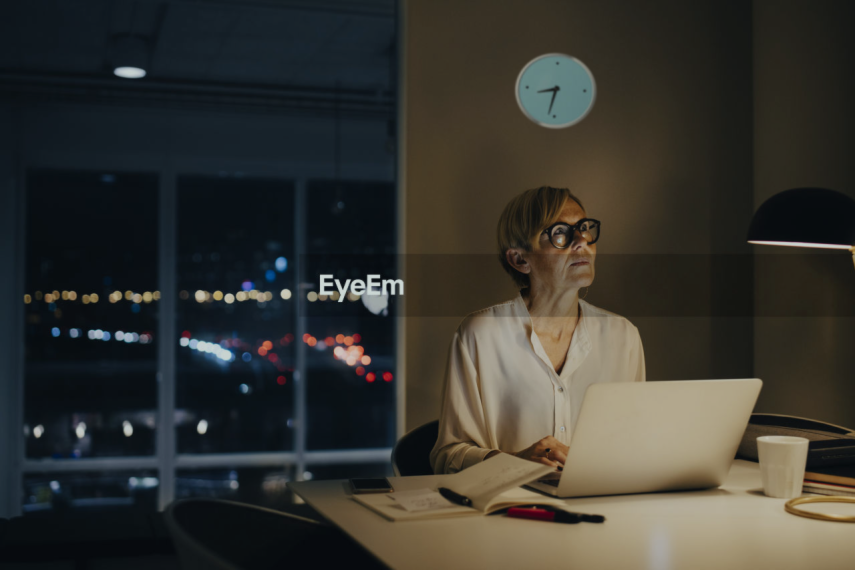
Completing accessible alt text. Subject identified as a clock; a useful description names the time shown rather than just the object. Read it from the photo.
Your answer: 8:32
